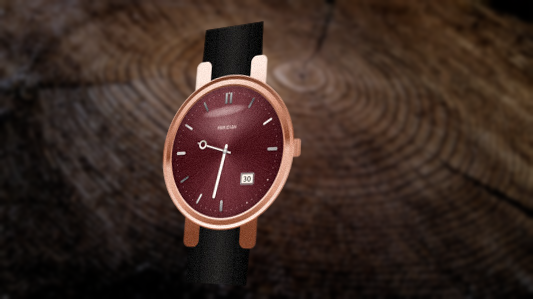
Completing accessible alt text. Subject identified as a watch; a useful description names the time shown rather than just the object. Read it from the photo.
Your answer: 9:32
